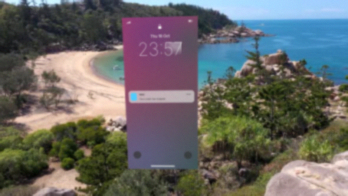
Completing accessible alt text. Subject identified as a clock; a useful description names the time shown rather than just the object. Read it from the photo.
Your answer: 23:57
